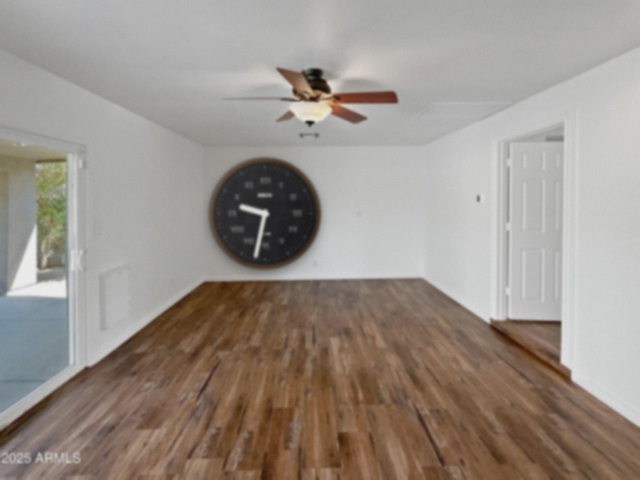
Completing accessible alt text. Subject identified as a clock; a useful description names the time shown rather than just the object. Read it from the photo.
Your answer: 9:32
